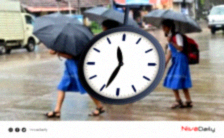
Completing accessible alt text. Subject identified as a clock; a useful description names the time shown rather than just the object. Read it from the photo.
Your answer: 11:34
